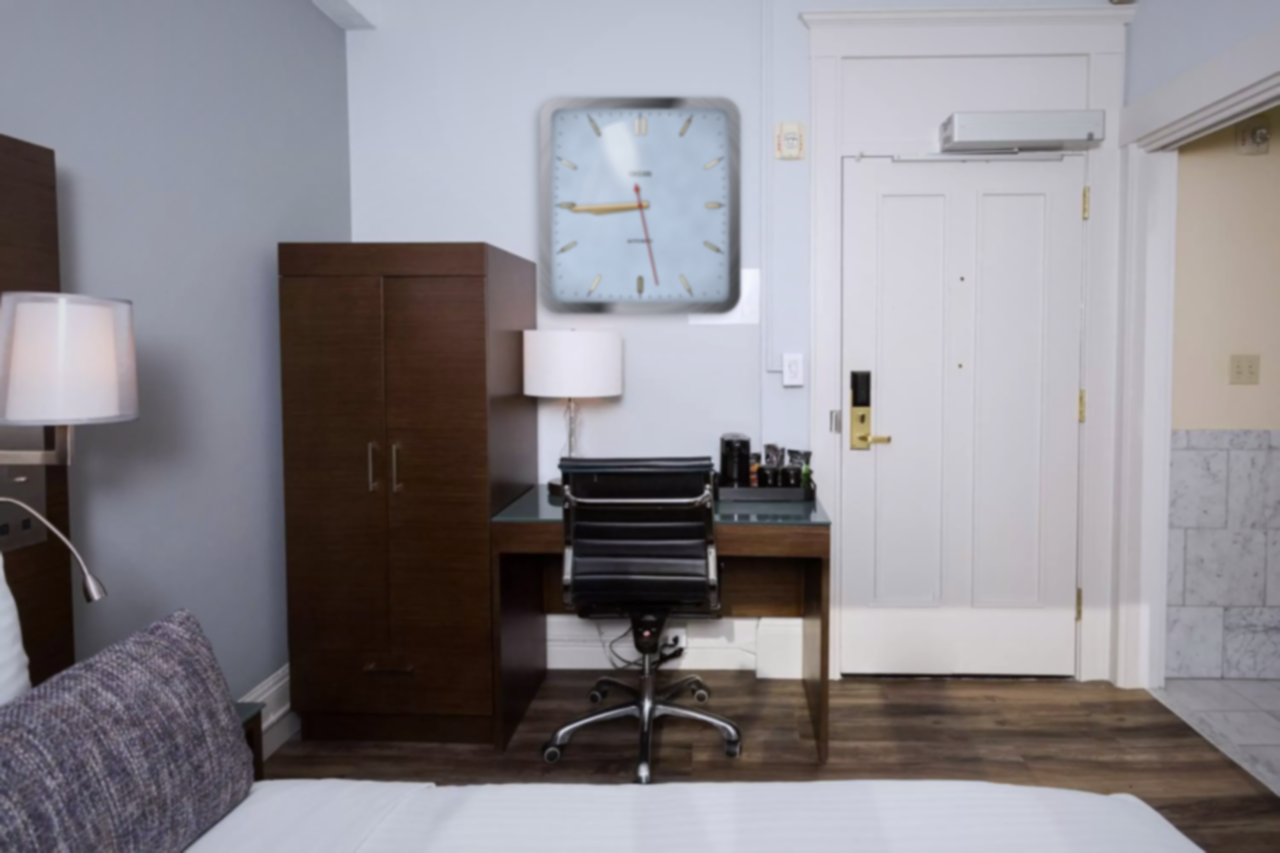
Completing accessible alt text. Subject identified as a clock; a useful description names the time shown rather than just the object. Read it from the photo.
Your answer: 8:44:28
